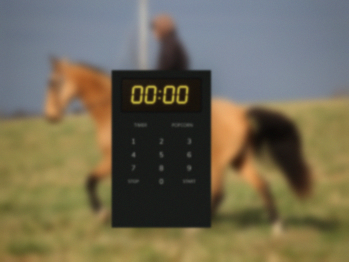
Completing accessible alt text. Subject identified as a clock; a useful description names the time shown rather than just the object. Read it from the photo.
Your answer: 0:00
